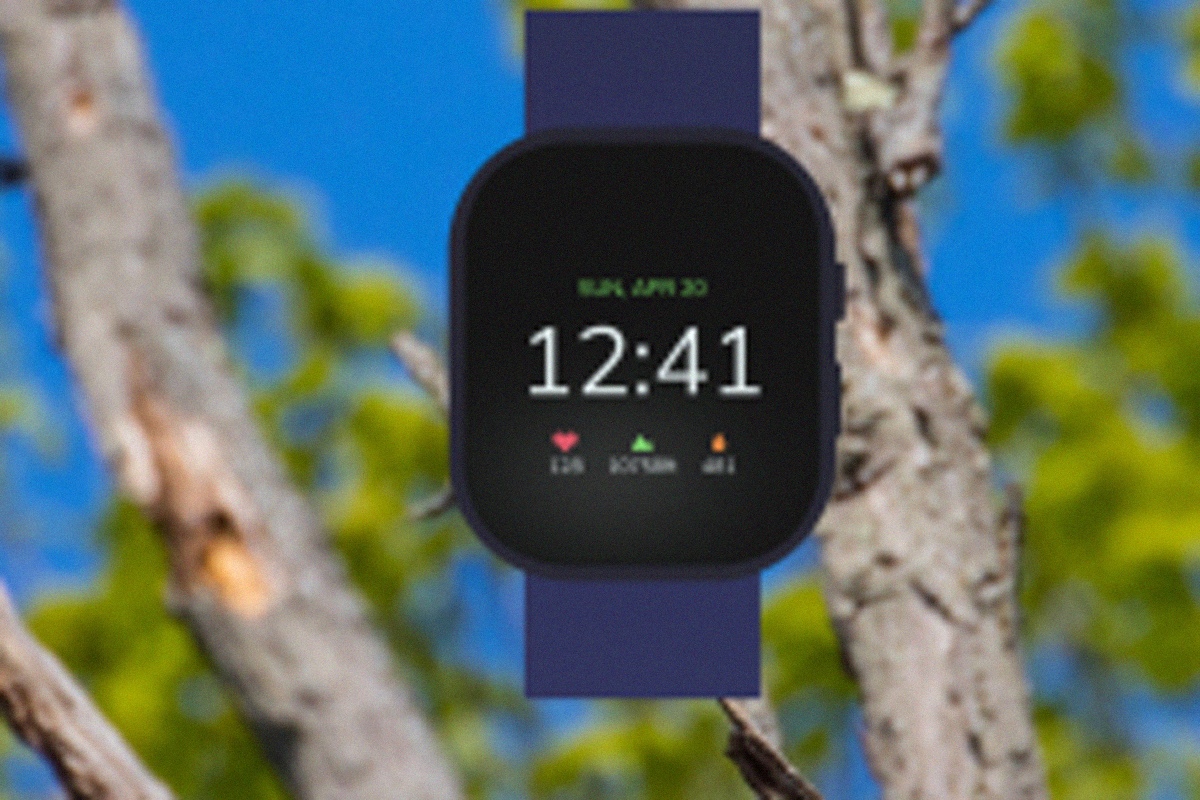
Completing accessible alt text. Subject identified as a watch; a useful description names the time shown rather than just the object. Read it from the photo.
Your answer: 12:41
